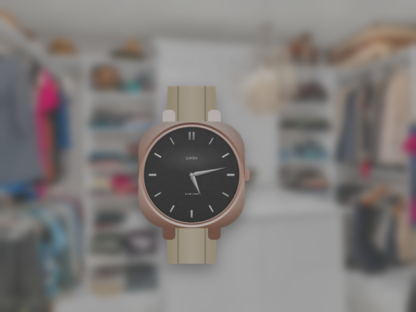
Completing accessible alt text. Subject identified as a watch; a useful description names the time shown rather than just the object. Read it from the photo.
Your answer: 5:13
